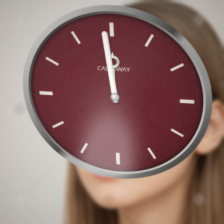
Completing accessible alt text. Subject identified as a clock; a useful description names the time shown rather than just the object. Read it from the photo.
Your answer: 11:59
